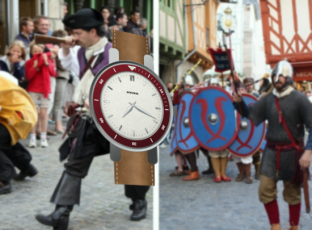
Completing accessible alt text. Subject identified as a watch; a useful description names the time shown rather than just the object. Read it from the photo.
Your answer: 7:19
